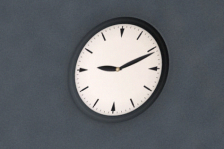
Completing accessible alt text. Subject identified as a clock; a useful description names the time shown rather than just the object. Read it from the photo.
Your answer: 9:11
